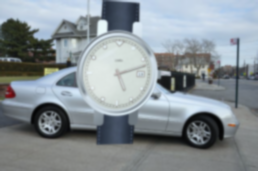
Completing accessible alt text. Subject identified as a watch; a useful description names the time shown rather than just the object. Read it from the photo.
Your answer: 5:12
